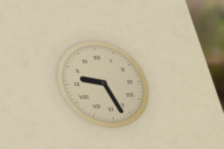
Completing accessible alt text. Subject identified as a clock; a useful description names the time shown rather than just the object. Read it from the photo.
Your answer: 9:27
